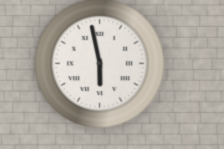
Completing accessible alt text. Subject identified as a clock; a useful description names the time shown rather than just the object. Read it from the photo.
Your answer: 5:58
